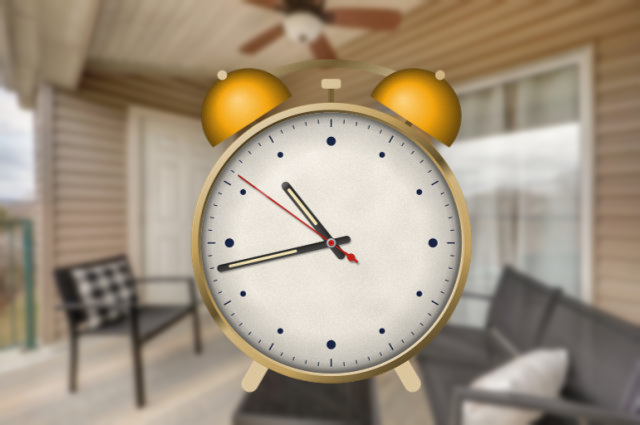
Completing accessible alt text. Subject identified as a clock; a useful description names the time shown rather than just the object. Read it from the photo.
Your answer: 10:42:51
